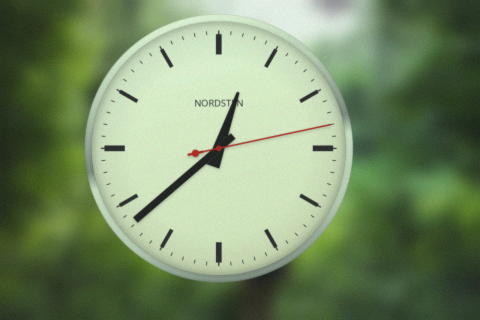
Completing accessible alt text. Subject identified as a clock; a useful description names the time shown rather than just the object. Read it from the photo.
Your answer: 12:38:13
